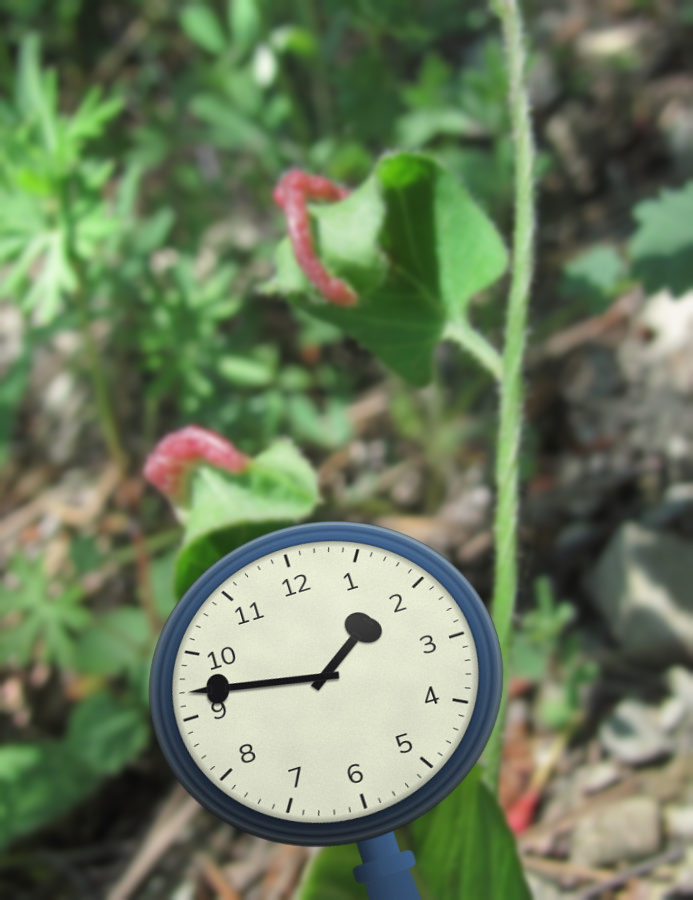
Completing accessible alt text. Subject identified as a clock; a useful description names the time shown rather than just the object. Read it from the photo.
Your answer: 1:47
